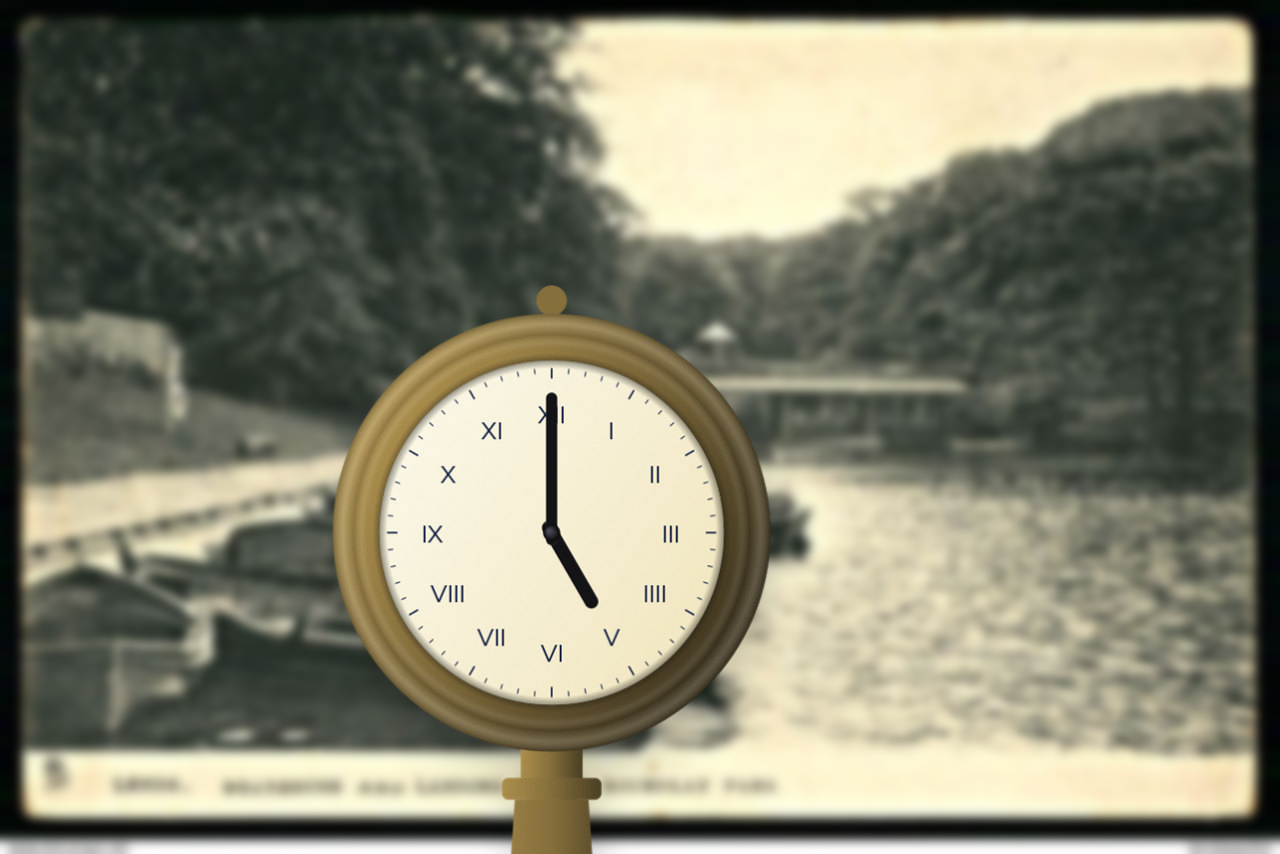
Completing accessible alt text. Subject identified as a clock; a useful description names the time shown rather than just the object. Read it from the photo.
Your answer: 5:00
